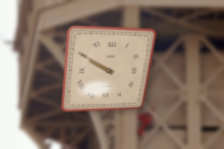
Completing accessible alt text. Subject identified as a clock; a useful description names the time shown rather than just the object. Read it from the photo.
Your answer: 9:50
